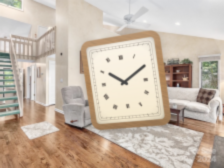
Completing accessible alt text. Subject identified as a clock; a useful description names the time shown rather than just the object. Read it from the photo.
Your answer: 10:10
